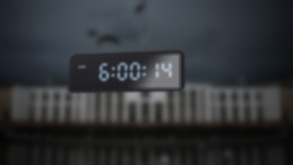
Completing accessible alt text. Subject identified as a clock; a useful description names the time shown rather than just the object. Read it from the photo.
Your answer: 6:00:14
